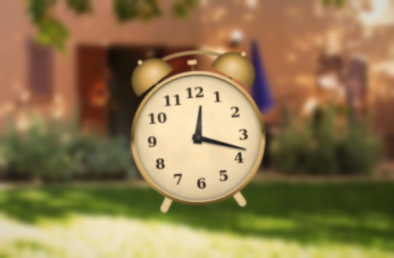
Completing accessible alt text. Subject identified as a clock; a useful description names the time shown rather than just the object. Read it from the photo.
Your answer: 12:18
